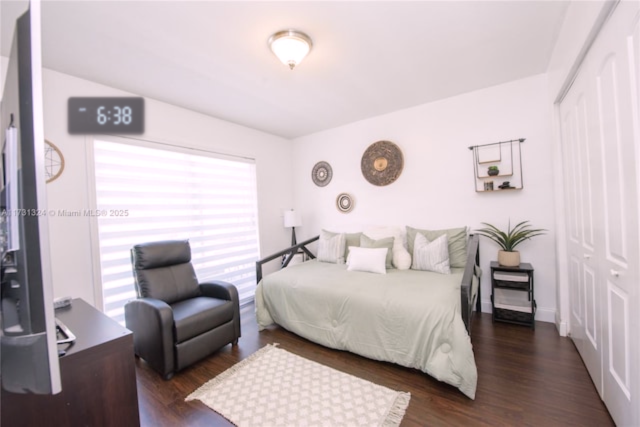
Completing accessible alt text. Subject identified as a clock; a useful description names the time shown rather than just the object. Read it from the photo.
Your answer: 6:38
